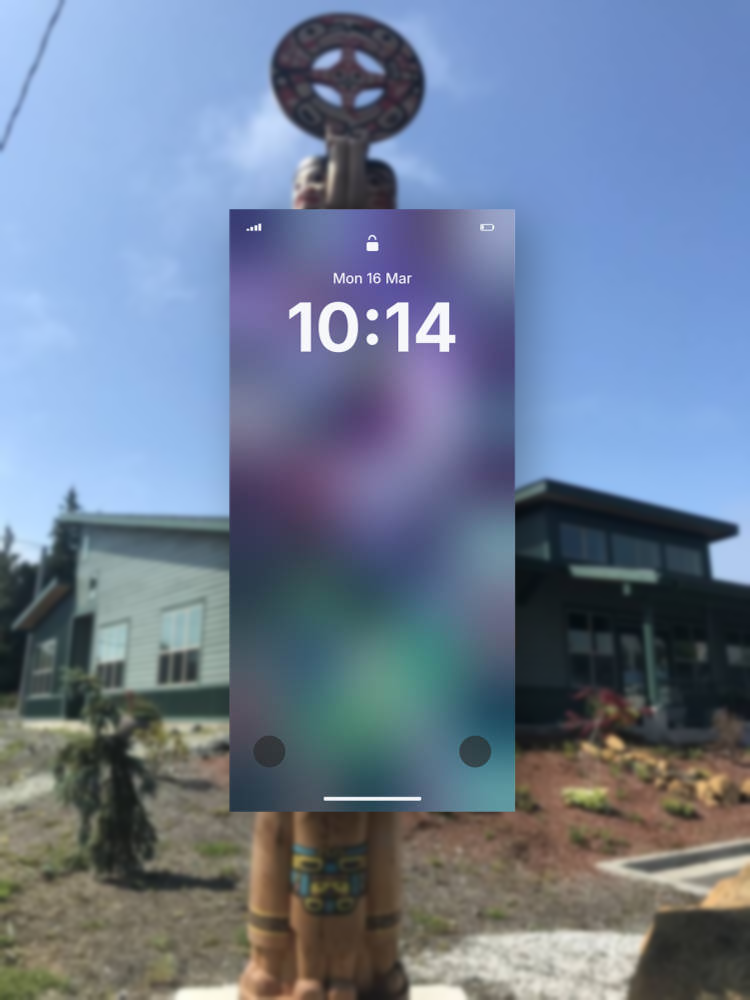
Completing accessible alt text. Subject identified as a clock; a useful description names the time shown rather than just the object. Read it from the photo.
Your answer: 10:14
